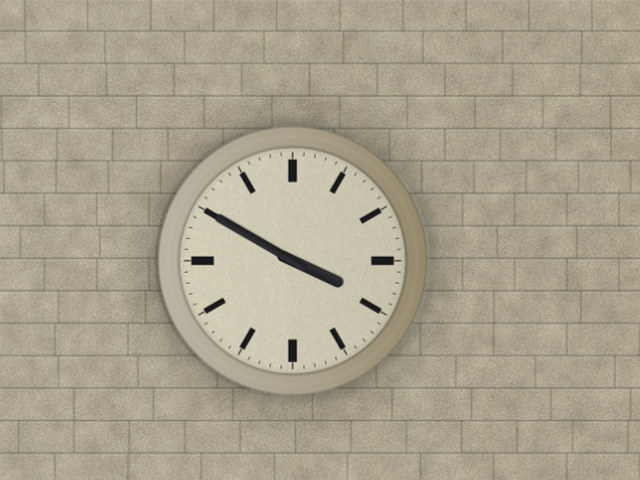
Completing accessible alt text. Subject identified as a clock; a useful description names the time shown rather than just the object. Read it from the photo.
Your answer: 3:50
